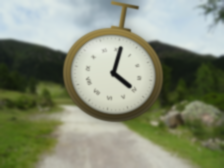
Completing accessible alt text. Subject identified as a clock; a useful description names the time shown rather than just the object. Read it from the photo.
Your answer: 4:01
